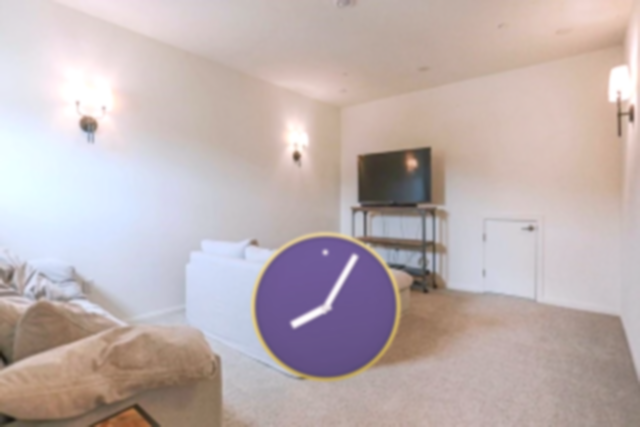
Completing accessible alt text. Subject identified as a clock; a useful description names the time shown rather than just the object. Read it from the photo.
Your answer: 8:05
